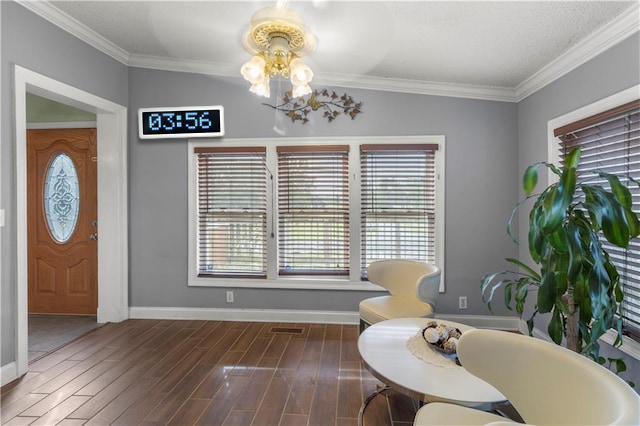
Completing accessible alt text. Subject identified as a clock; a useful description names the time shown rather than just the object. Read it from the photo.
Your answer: 3:56
